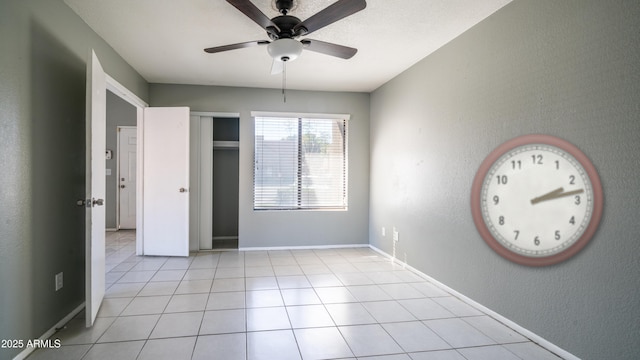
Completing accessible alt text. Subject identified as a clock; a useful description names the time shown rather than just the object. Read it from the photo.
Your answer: 2:13
